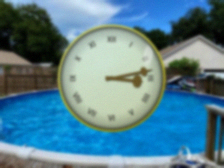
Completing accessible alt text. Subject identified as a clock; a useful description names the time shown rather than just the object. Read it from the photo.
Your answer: 3:13
